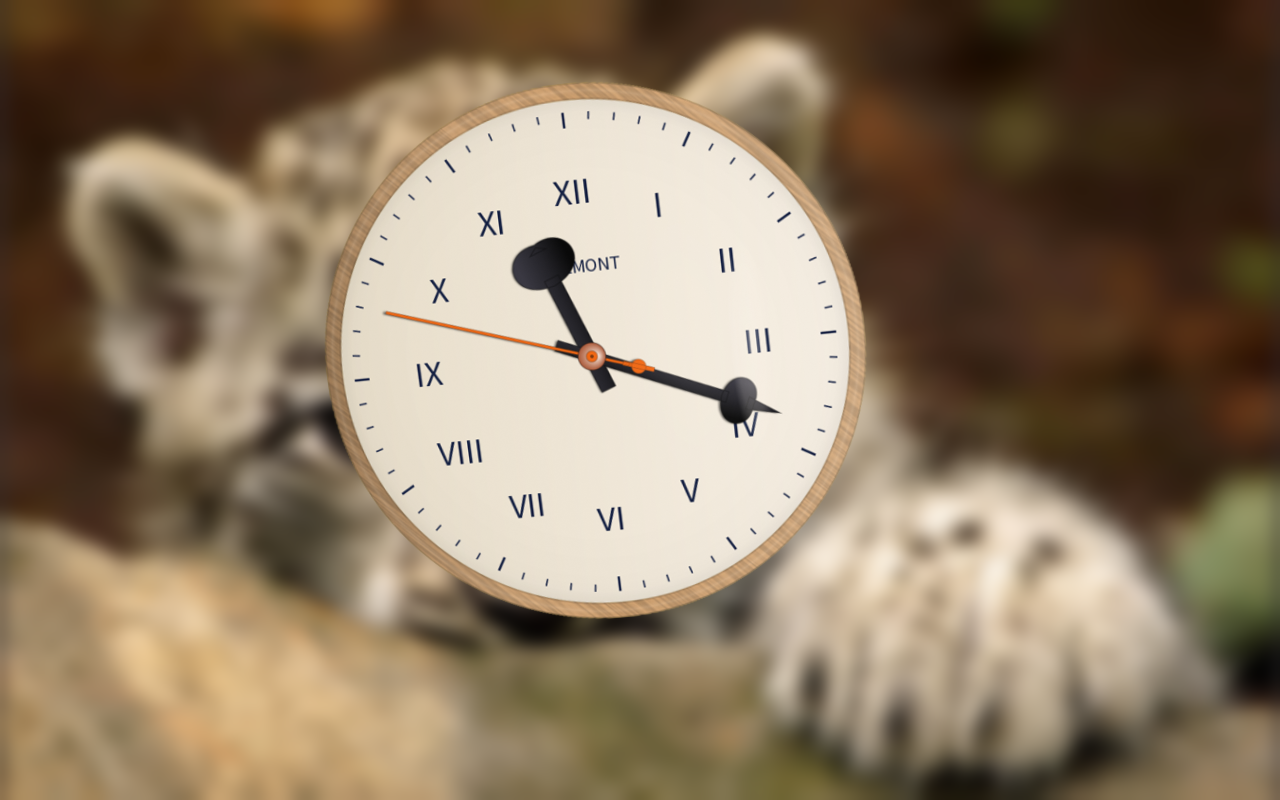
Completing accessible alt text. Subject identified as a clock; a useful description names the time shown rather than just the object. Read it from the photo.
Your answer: 11:18:48
